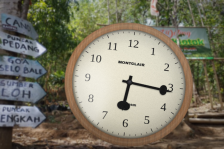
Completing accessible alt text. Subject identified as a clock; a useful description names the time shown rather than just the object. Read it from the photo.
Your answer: 6:16
